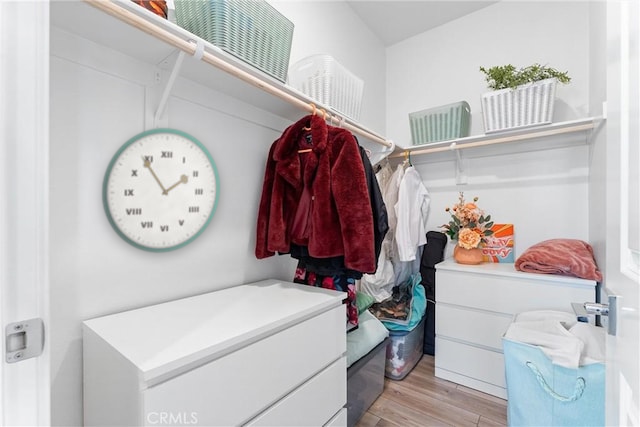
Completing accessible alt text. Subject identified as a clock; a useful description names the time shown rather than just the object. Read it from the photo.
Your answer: 1:54
